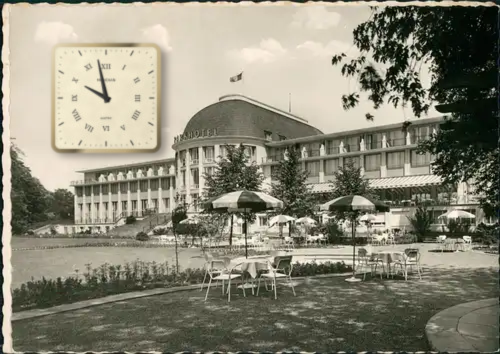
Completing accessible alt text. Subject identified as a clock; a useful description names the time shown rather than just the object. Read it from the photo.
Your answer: 9:58
